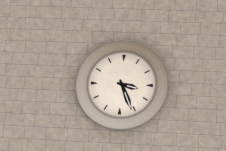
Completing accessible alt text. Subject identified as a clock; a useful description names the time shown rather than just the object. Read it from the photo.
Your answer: 3:26
